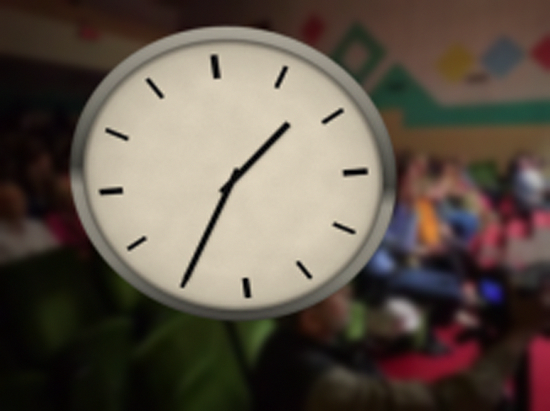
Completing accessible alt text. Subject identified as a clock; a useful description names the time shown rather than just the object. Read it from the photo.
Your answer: 1:35
